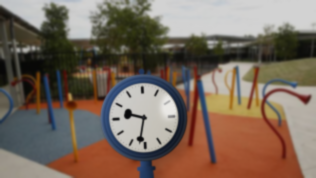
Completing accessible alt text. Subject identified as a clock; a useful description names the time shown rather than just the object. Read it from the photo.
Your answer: 9:32
